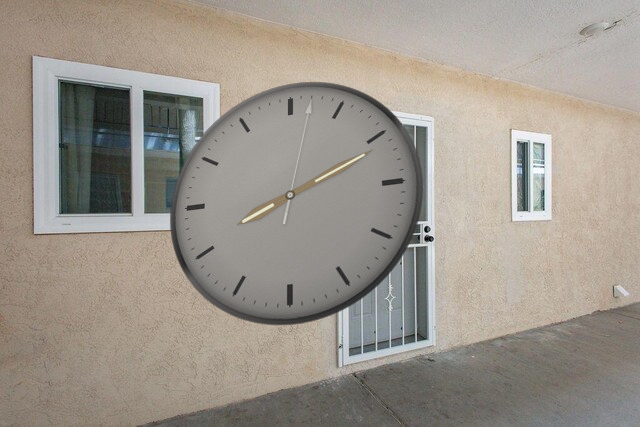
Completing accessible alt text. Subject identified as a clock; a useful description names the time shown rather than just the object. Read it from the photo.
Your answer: 8:11:02
